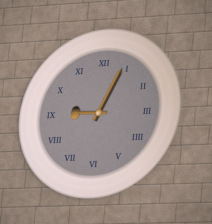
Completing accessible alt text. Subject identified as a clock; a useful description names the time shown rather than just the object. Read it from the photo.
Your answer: 9:04
